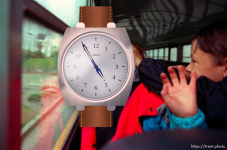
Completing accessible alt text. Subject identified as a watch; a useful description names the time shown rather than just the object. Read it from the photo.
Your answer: 4:55
